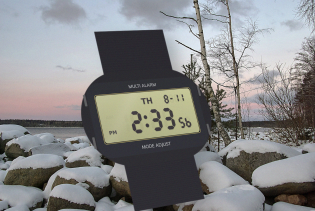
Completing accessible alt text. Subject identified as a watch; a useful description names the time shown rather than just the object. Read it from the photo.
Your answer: 2:33:56
